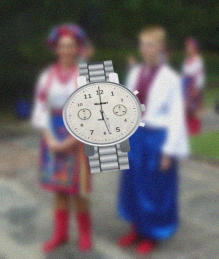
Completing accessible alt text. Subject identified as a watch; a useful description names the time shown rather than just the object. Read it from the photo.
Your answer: 5:28
